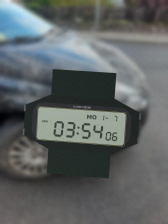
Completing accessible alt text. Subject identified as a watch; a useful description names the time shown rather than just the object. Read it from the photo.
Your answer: 3:54:06
